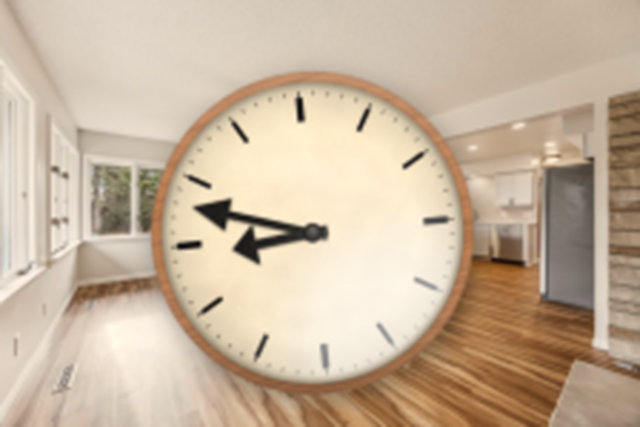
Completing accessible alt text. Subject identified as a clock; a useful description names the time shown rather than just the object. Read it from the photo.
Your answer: 8:48
